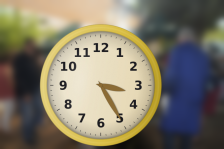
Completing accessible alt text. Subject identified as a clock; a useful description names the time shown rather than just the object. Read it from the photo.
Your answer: 3:25
